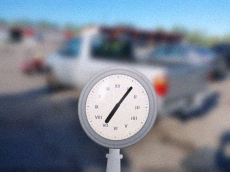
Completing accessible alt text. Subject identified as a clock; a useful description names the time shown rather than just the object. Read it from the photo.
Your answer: 7:06
